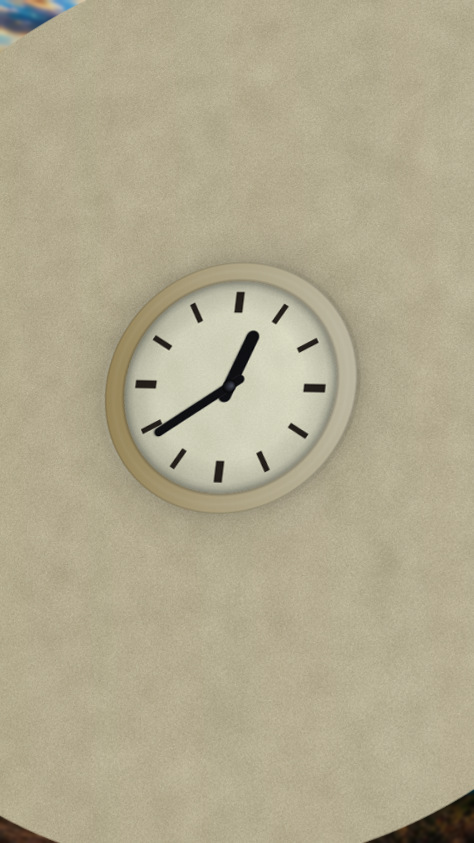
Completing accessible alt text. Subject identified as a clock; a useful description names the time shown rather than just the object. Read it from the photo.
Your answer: 12:39
